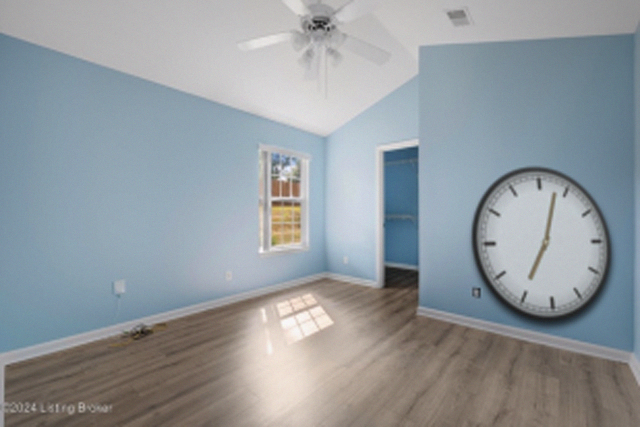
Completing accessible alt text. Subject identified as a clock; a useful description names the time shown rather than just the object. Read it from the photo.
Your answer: 7:03
